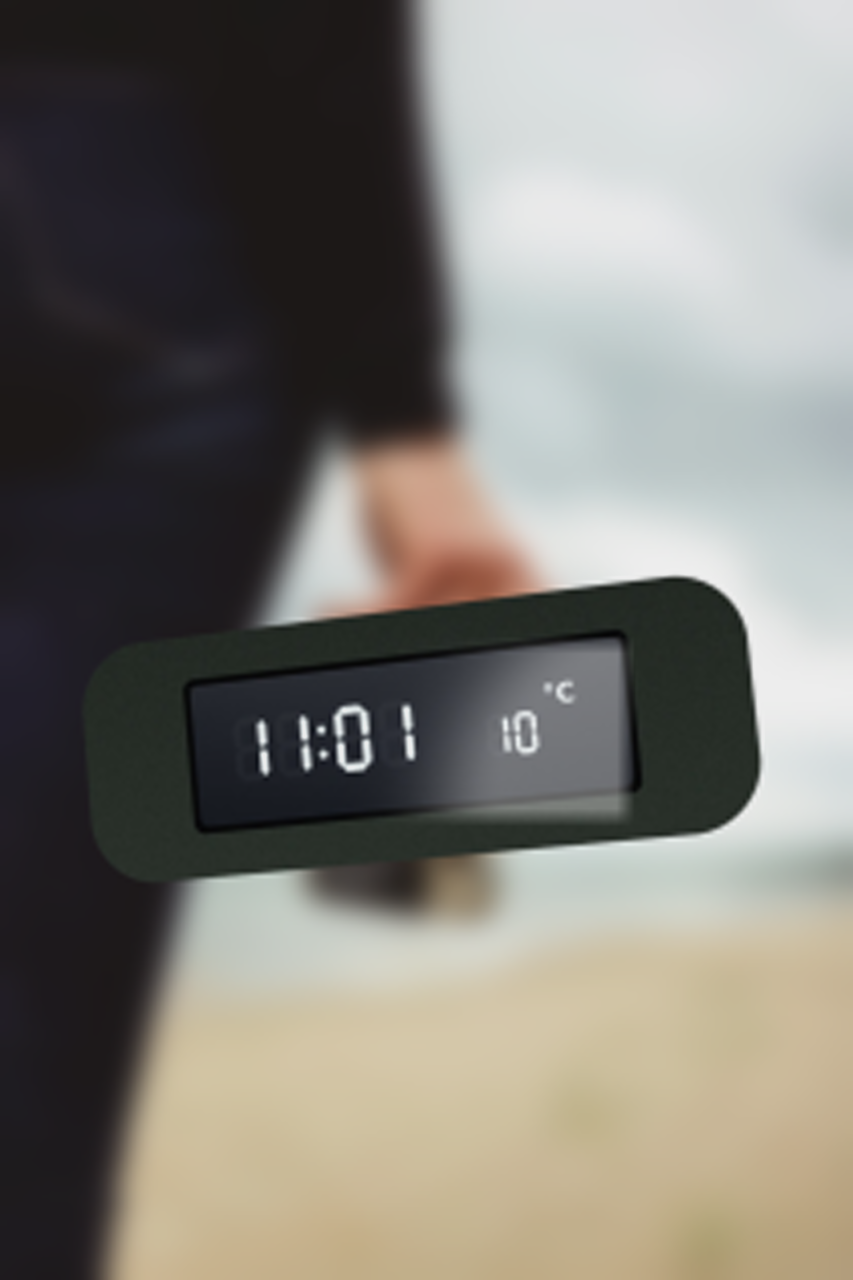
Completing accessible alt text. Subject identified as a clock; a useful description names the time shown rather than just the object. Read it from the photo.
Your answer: 11:01
